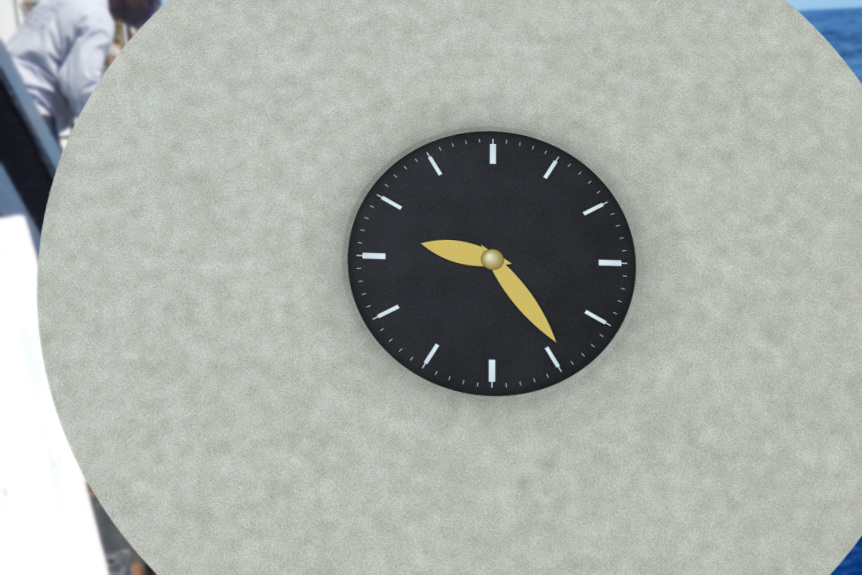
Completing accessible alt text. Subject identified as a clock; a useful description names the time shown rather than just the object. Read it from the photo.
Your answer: 9:24
